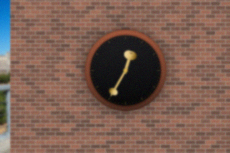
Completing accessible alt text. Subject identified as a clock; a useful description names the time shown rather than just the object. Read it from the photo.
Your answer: 12:35
